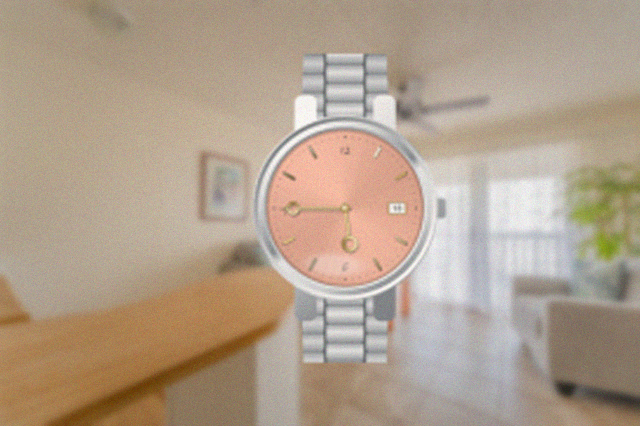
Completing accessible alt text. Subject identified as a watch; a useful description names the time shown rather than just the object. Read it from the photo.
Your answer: 5:45
